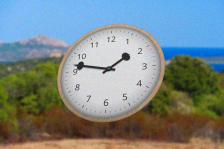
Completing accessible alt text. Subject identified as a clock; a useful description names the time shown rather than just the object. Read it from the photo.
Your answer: 1:47
